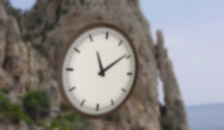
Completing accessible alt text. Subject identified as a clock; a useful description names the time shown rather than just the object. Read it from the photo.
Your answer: 11:09
